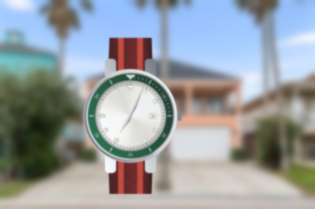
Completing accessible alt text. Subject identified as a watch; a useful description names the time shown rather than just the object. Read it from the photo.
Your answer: 7:04
